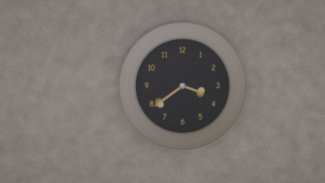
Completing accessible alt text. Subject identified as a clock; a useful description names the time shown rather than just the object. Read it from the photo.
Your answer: 3:39
